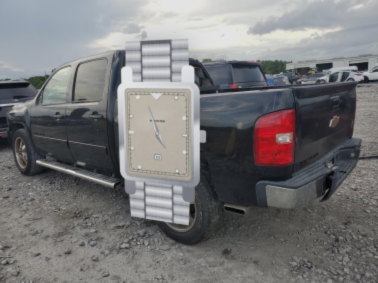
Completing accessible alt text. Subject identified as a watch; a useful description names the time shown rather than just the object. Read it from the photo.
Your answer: 4:57
